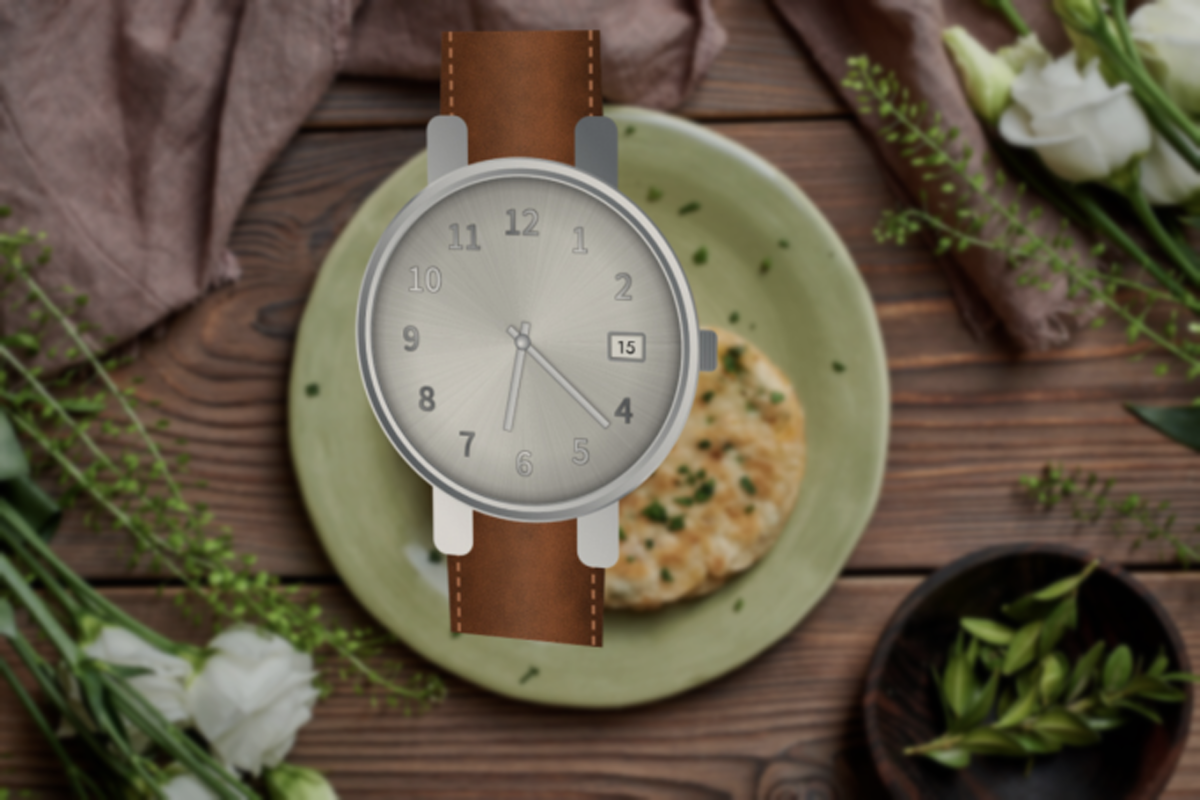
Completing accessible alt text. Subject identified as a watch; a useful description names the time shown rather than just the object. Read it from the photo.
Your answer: 6:22
